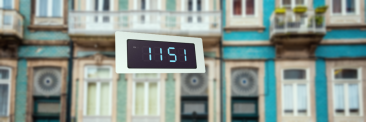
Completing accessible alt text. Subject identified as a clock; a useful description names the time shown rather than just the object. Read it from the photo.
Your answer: 11:51
